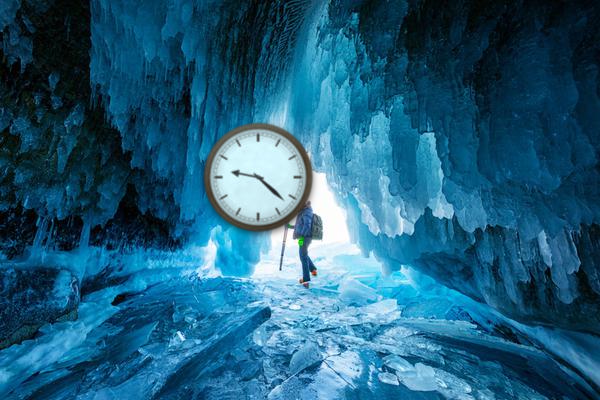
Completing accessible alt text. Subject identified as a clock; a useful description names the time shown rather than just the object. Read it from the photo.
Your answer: 9:22
